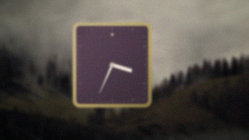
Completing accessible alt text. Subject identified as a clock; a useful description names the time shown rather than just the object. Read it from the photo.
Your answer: 3:34
